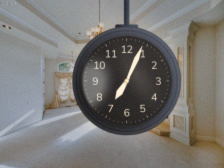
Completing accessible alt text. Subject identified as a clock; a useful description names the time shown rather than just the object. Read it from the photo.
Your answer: 7:04
